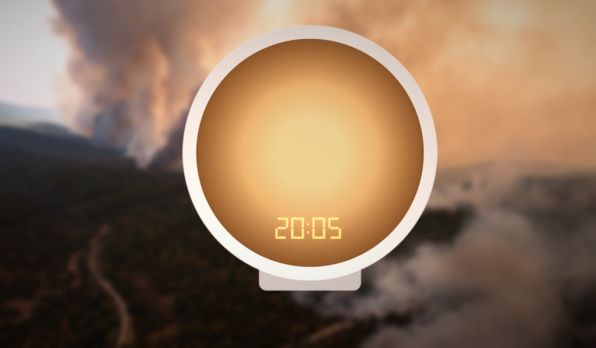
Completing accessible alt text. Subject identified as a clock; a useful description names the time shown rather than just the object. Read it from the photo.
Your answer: 20:05
